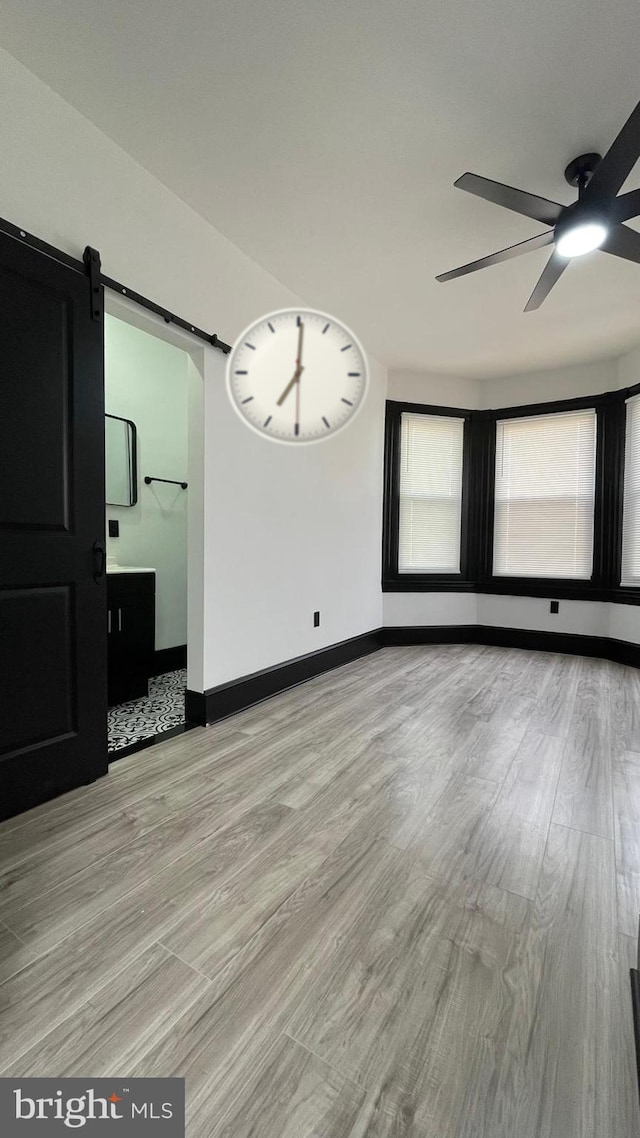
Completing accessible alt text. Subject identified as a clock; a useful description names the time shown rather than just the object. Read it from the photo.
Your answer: 7:00:30
